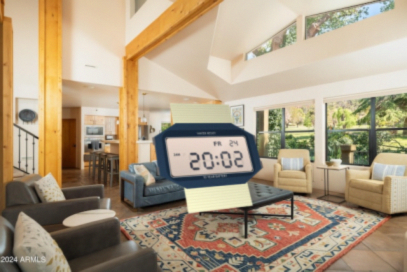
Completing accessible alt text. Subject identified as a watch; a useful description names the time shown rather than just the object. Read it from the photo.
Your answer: 20:02
